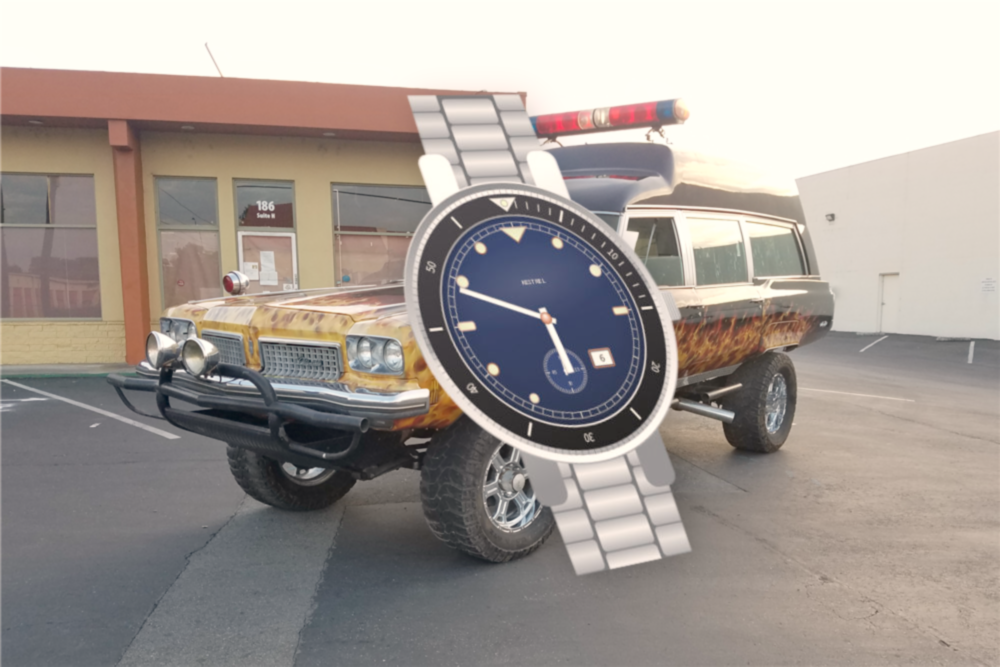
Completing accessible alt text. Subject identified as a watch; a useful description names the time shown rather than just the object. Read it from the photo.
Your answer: 5:49
